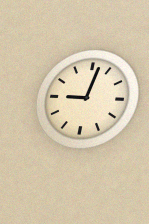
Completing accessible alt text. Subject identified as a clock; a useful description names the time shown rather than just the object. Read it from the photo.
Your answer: 9:02
